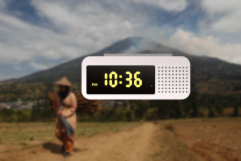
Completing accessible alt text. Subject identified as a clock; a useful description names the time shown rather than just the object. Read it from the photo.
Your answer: 10:36
